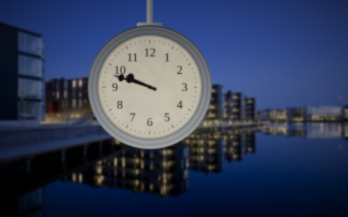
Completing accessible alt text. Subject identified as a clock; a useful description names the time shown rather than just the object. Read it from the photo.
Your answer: 9:48
